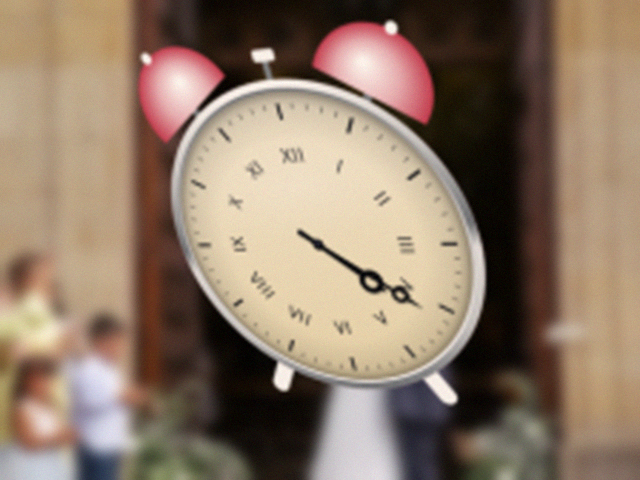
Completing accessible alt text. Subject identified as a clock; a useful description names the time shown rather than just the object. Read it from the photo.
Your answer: 4:21
